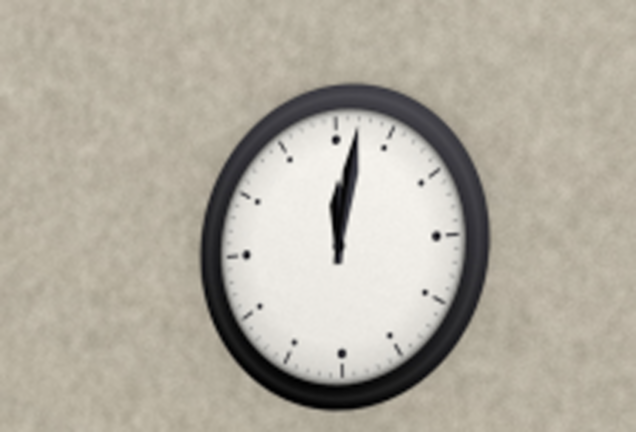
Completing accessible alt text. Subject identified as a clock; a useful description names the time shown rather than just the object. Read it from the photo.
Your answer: 12:02
